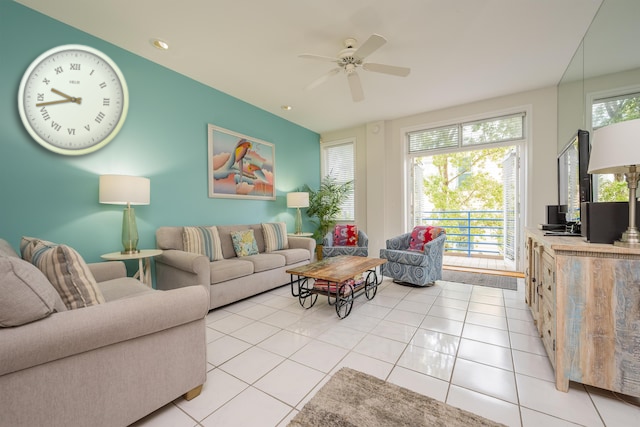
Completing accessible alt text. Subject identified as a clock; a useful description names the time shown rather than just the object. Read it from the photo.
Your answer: 9:43
